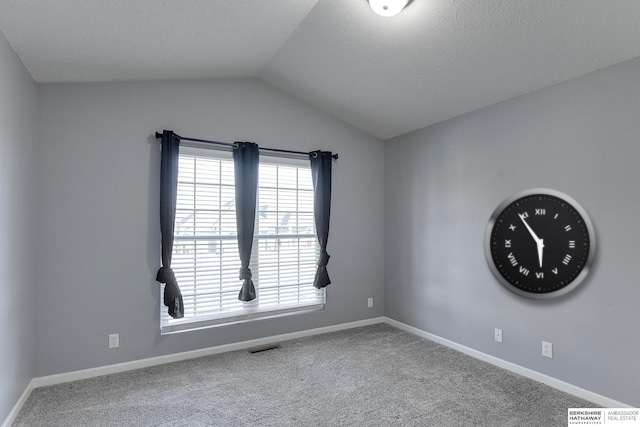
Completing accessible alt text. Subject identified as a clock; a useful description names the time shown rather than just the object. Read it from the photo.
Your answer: 5:54
